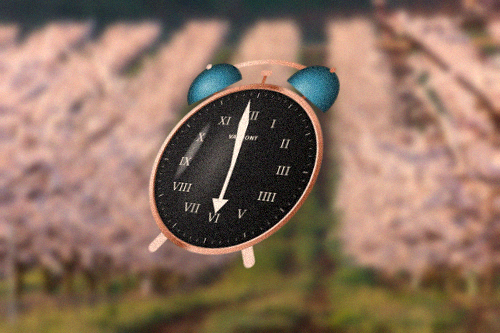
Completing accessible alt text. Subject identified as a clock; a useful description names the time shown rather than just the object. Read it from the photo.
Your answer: 5:59
